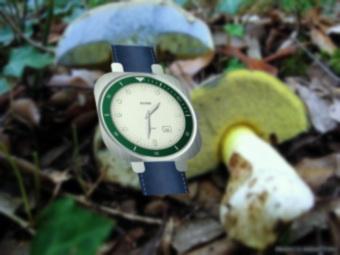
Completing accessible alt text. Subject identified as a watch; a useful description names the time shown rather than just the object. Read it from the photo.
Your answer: 1:32
